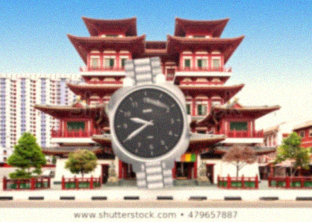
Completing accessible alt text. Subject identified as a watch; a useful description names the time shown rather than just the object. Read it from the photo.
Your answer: 9:40
